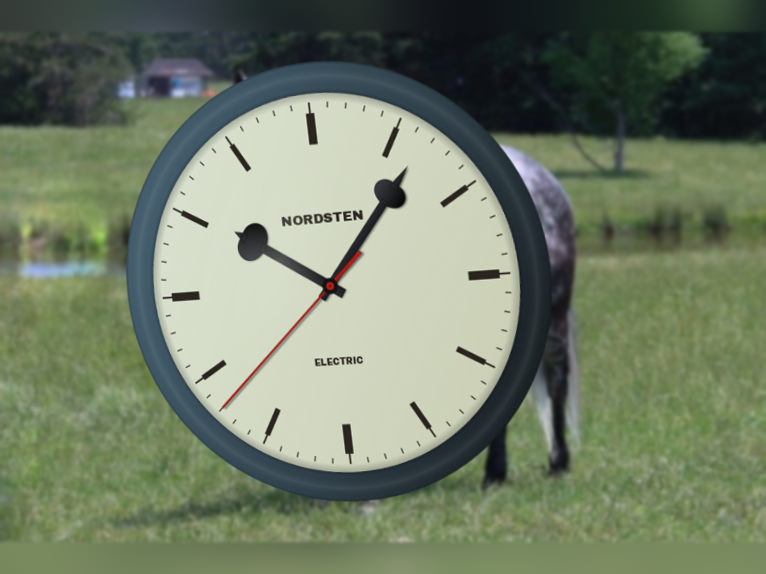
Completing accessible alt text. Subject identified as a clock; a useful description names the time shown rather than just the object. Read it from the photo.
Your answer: 10:06:38
